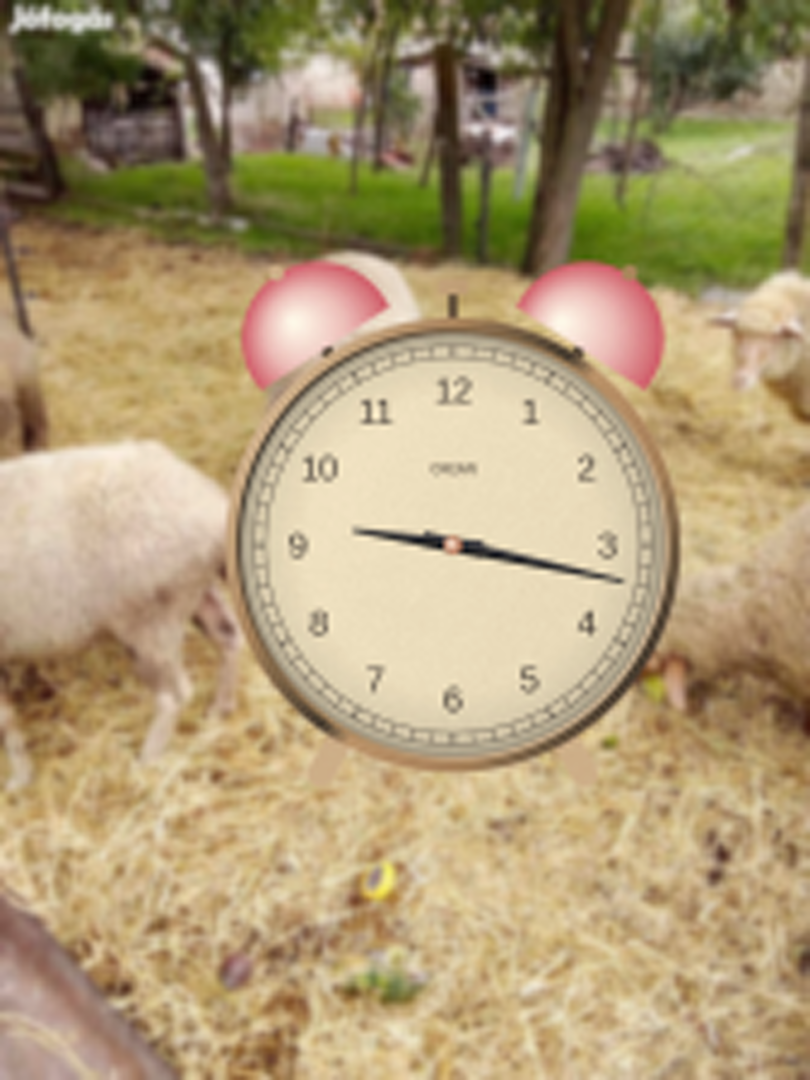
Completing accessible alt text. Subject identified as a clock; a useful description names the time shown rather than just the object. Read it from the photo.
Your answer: 9:17
